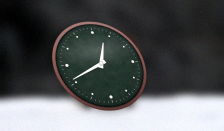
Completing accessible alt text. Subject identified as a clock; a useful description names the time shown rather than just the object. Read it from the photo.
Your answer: 12:41
